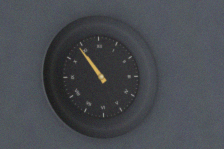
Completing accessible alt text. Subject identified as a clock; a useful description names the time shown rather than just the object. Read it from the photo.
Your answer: 10:54
